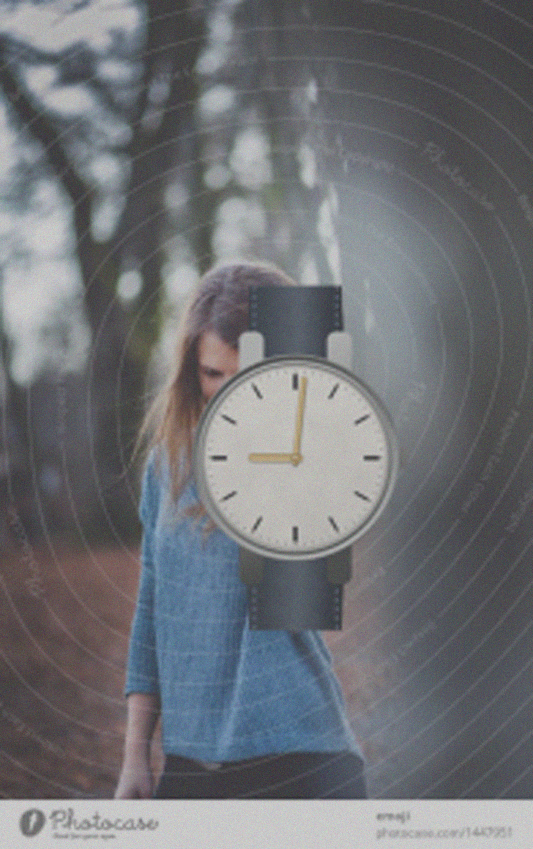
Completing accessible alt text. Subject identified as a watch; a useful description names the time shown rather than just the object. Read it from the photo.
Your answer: 9:01
